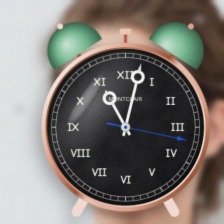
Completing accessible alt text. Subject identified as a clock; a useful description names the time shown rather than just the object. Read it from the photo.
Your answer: 11:02:17
